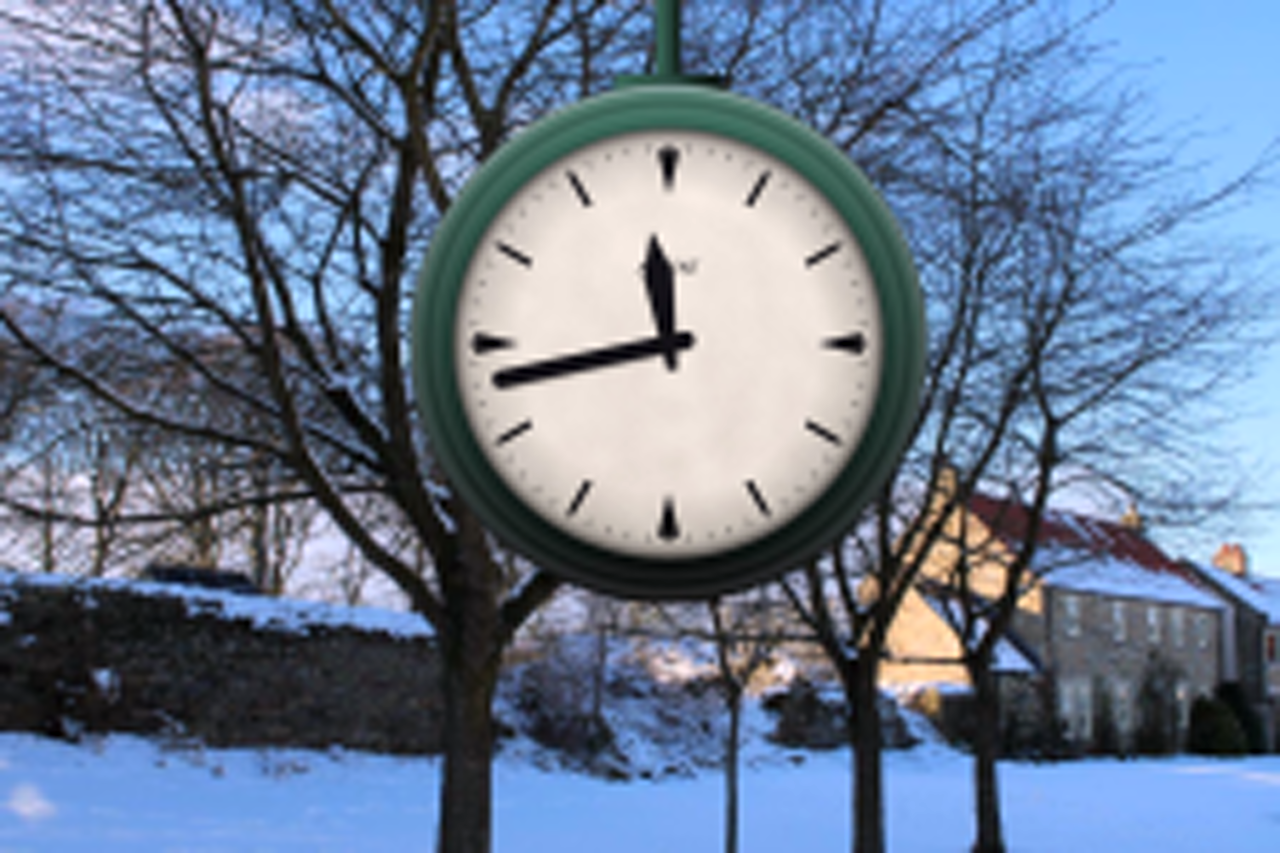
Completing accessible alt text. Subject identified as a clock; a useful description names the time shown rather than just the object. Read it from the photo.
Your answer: 11:43
